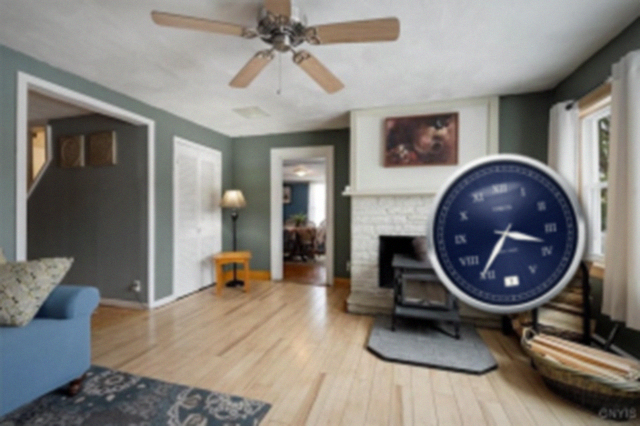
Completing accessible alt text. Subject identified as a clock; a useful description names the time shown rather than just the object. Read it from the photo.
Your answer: 3:36
